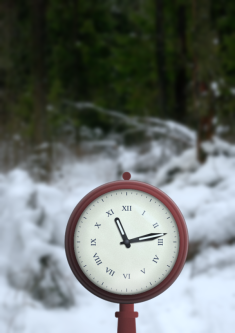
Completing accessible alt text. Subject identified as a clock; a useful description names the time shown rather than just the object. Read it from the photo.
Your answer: 11:13
